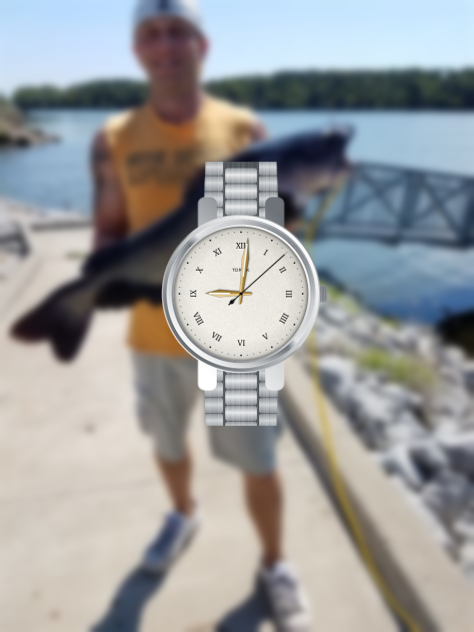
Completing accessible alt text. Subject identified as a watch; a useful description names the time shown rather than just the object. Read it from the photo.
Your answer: 9:01:08
